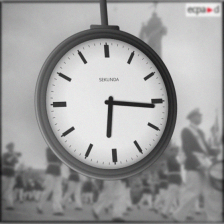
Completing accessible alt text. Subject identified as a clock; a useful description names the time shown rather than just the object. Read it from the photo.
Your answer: 6:16
